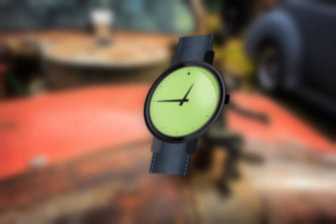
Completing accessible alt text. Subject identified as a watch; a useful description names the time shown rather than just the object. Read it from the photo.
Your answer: 12:45
